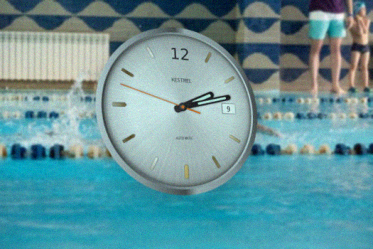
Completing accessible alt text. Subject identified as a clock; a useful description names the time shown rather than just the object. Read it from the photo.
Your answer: 2:12:48
